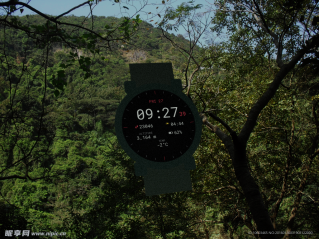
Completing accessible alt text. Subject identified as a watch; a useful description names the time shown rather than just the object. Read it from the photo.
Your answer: 9:27
